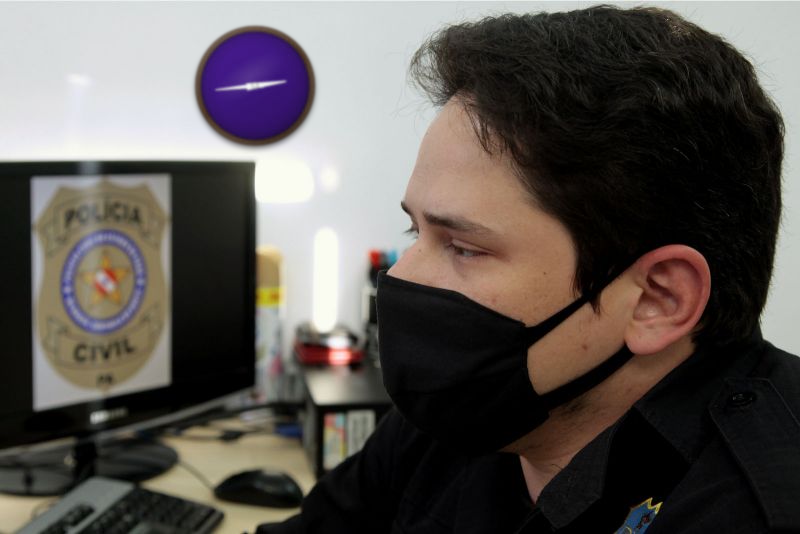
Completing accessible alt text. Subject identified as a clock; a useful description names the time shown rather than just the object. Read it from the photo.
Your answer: 2:44
